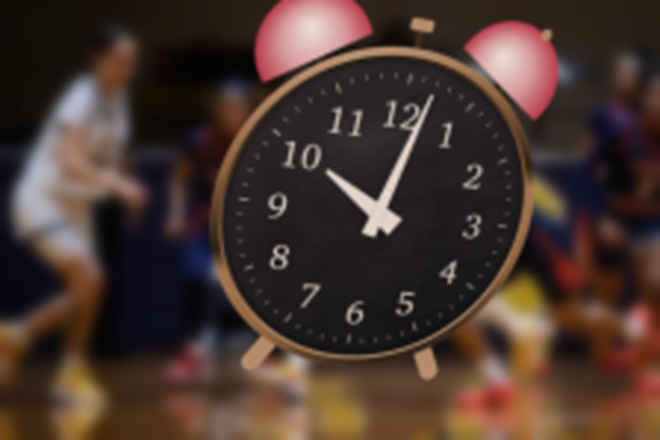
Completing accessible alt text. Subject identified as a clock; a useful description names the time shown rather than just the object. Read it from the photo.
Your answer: 10:02
